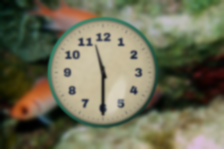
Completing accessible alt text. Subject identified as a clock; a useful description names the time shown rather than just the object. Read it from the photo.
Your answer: 11:30
